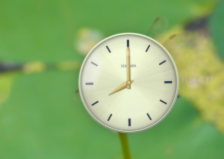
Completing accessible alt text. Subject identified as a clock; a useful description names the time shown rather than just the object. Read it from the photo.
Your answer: 8:00
